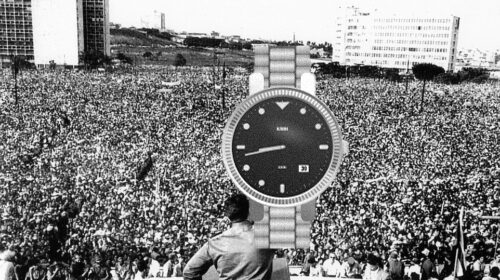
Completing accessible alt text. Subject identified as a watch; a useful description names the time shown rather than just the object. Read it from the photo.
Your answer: 8:43
